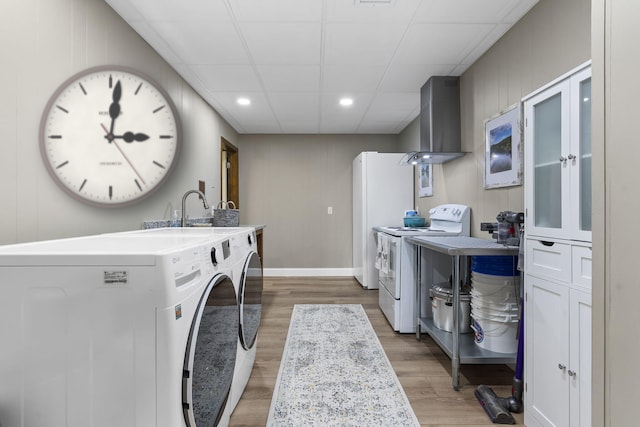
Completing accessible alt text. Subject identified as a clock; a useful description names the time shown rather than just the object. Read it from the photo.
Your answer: 3:01:24
